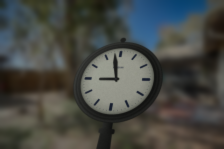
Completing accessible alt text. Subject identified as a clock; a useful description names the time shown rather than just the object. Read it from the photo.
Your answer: 8:58
